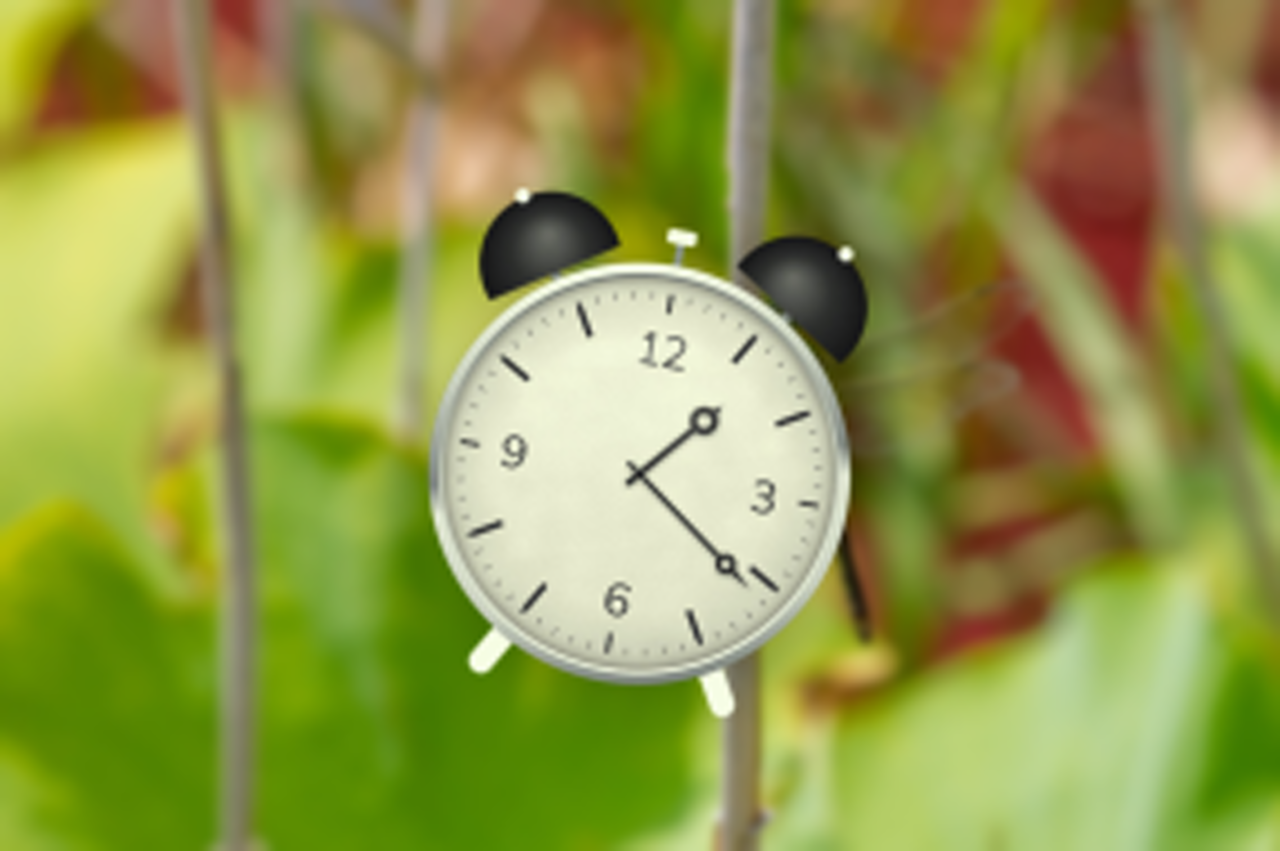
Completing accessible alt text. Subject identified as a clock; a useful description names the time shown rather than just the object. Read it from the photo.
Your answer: 1:21
